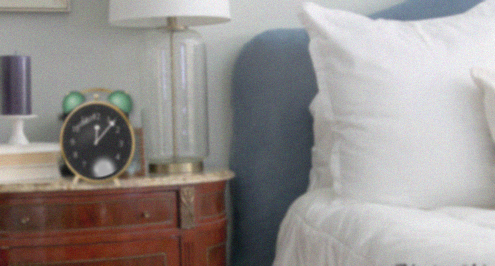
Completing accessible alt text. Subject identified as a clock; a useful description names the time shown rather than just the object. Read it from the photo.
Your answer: 12:07
